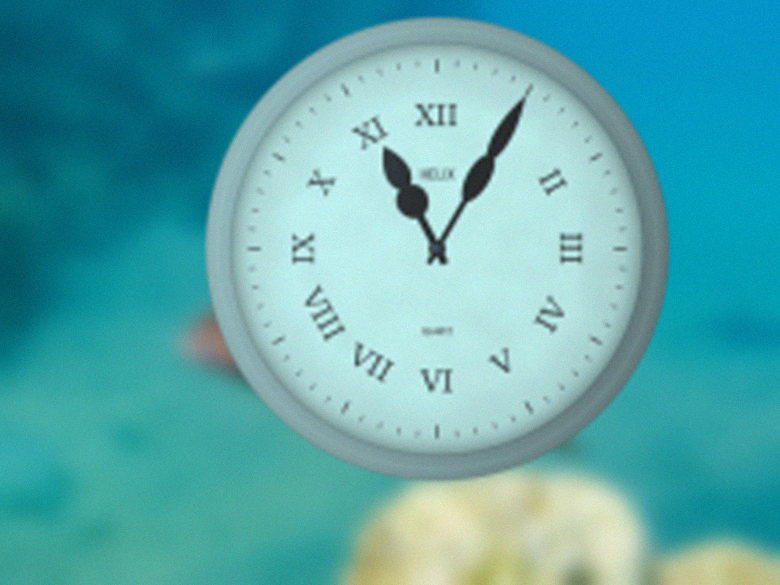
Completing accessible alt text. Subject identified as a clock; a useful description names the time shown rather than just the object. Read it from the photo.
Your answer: 11:05
